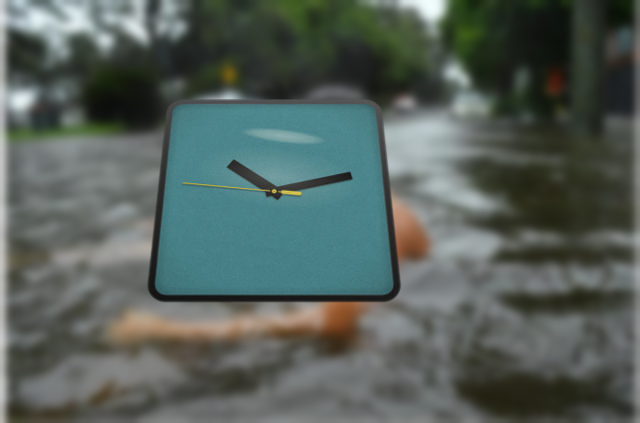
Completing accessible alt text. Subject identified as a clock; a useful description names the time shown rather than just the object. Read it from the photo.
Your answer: 10:12:46
